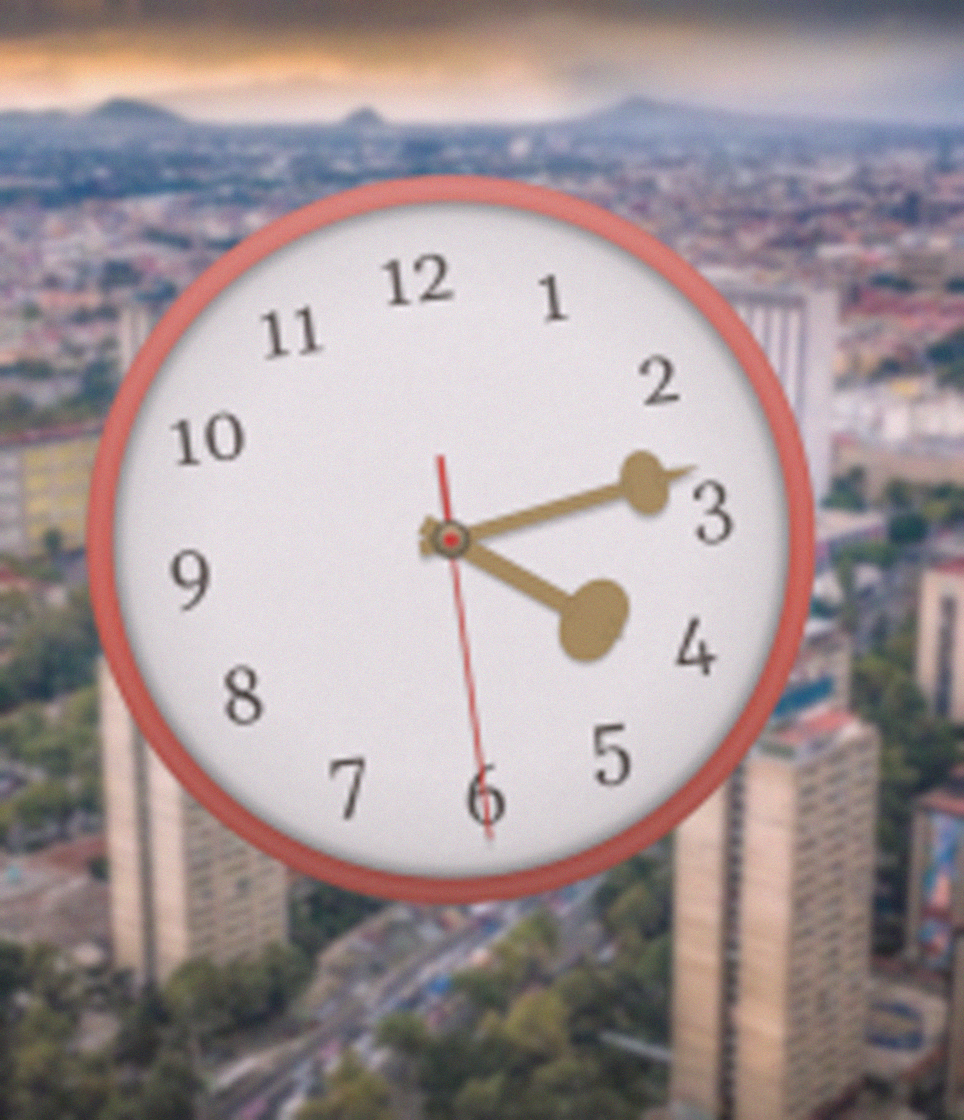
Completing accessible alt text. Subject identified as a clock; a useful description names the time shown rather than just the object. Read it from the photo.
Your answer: 4:13:30
